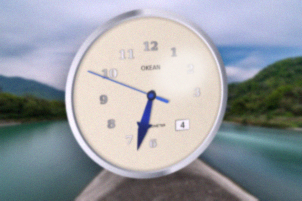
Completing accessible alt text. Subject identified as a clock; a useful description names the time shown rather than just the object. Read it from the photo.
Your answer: 6:32:49
